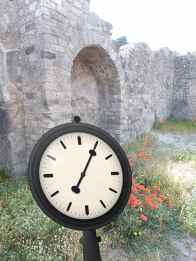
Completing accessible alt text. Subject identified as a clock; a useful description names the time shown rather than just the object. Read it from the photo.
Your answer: 7:05
